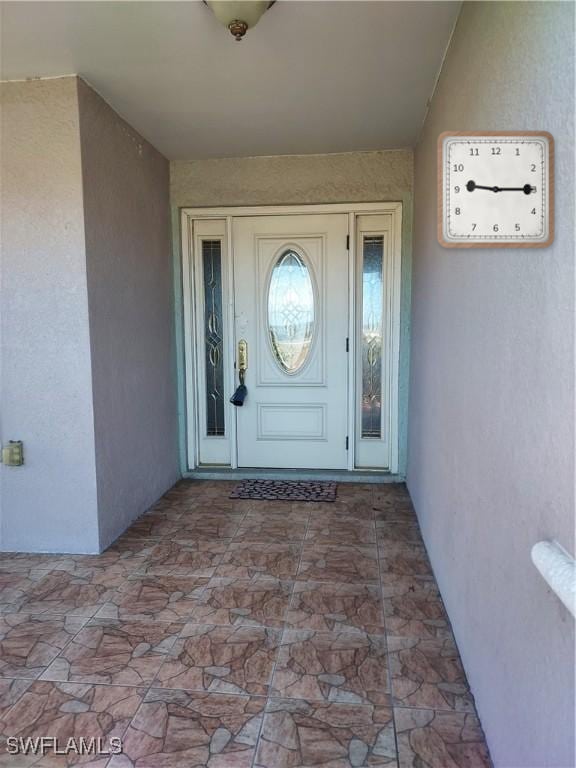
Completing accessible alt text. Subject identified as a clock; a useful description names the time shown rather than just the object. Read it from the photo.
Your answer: 9:15
